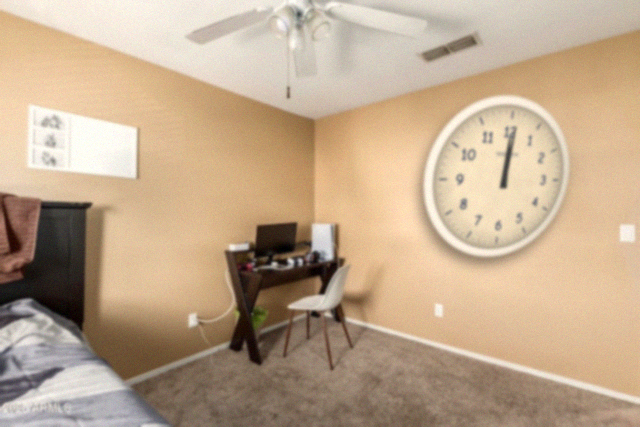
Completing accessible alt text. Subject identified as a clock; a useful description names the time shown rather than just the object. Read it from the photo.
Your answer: 12:01
